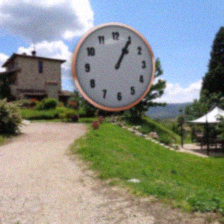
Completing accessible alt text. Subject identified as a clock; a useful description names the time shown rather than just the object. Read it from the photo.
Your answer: 1:05
